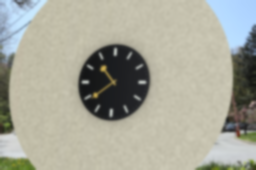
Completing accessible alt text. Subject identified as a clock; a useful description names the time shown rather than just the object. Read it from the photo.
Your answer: 10:39
